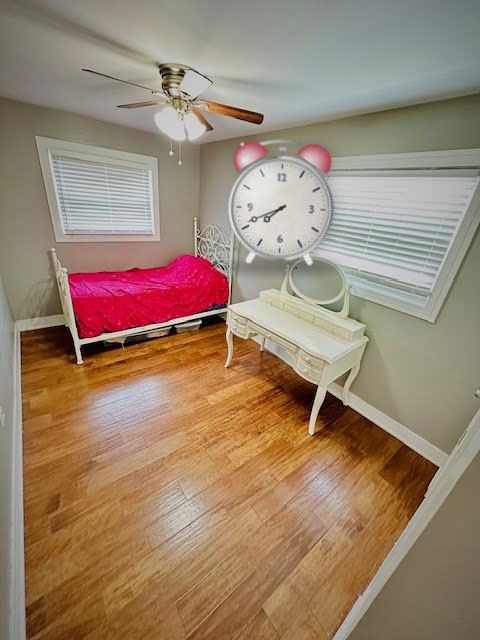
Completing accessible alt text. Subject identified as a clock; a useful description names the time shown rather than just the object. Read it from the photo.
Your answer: 7:41
